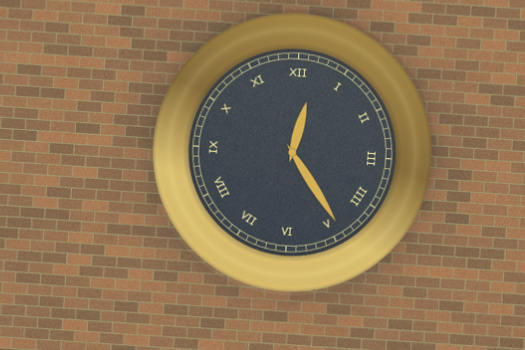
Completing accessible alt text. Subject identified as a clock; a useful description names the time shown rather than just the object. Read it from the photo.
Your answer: 12:24
